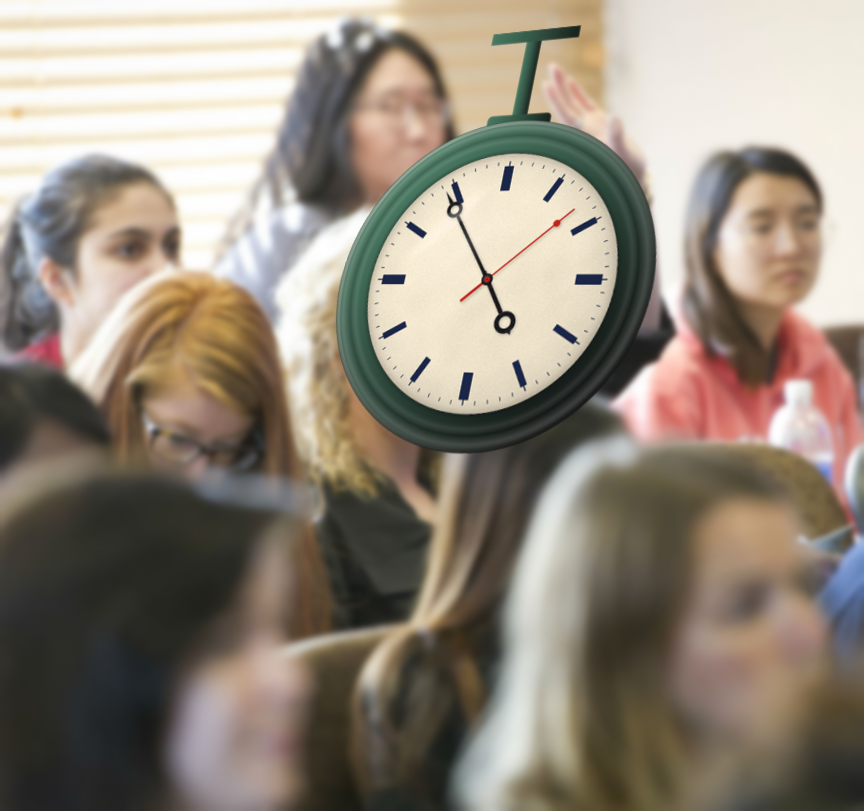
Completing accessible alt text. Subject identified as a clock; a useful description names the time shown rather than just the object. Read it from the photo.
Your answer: 4:54:08
